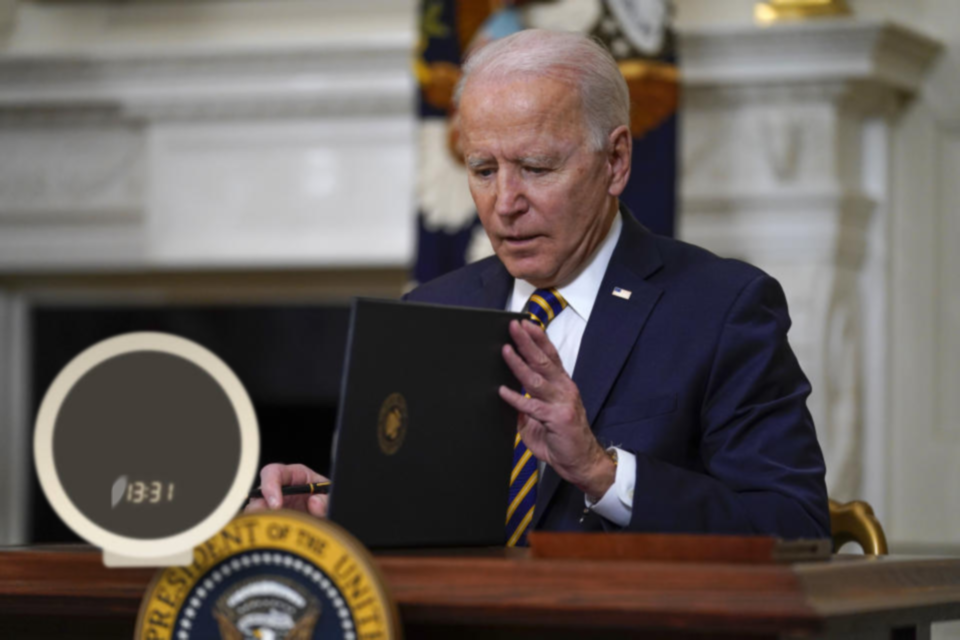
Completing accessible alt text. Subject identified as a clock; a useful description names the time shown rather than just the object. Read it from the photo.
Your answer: 13:31
